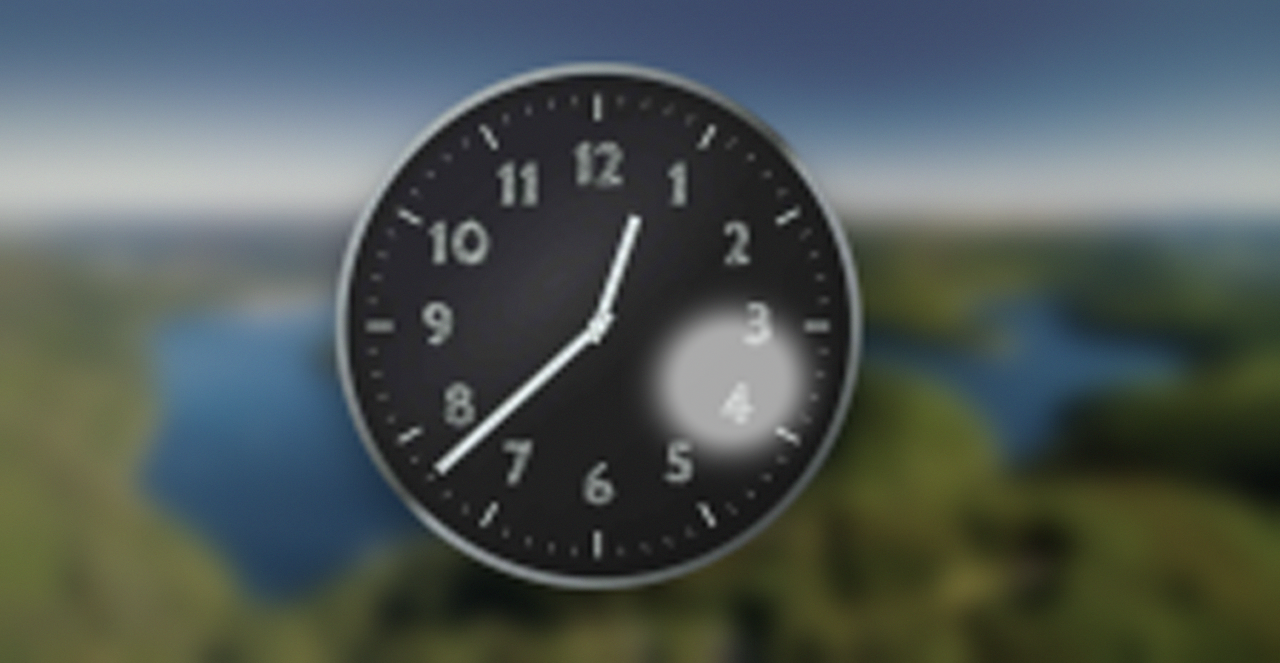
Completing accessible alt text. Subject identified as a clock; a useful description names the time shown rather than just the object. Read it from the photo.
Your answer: 12:38
